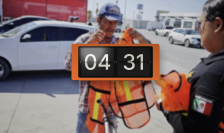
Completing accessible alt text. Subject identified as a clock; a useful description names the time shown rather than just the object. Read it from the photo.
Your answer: 4:31
